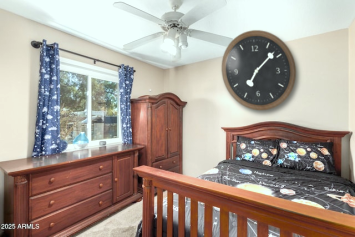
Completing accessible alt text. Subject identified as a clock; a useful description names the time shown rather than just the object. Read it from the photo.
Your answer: 7:08
